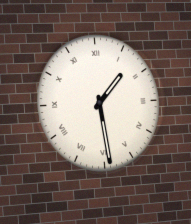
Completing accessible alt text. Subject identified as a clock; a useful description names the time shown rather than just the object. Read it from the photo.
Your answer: 1:29
